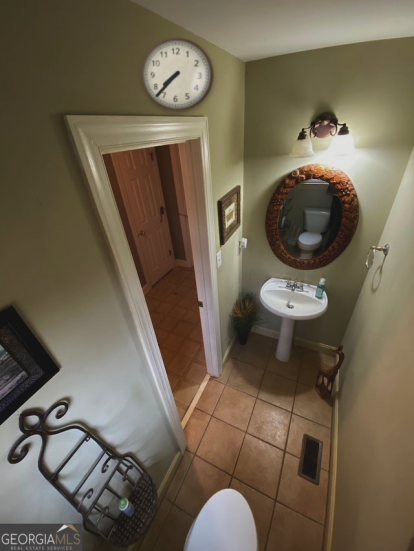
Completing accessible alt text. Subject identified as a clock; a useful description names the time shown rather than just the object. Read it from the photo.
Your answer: 7:37
